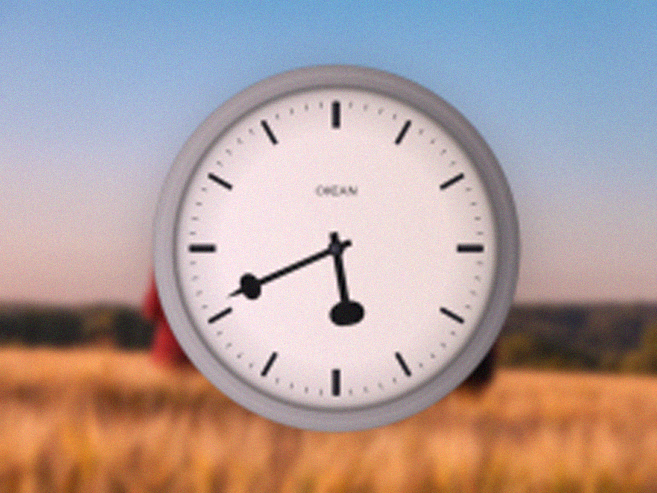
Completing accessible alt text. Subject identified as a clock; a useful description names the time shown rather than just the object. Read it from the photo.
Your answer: 5:41
